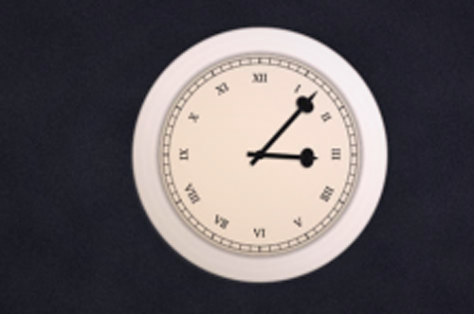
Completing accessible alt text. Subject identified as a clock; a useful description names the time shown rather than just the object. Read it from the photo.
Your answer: 3:07
